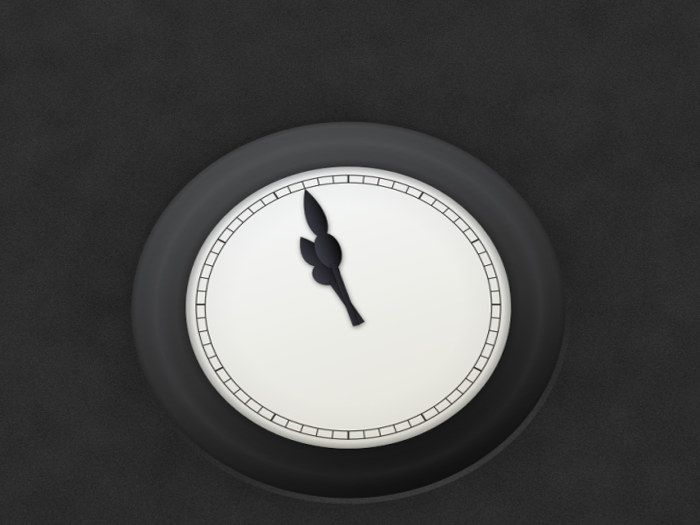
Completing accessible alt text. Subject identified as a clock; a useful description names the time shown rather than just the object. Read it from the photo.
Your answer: 10:57
